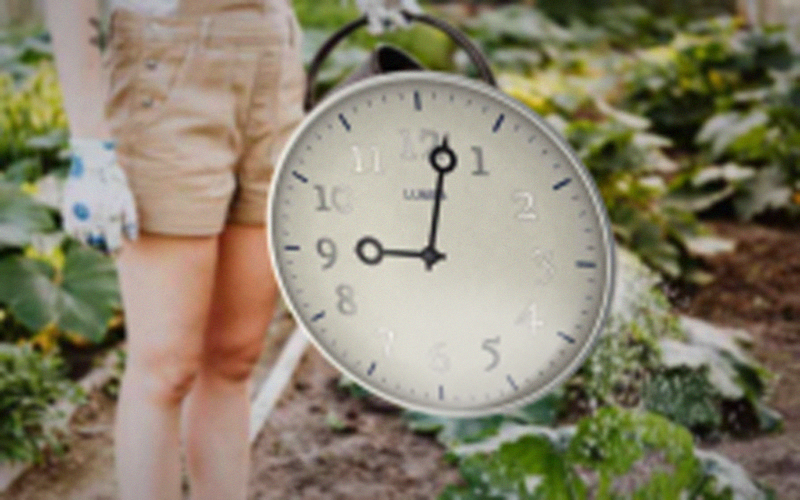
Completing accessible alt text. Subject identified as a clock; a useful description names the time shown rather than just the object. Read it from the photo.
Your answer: 9:02
